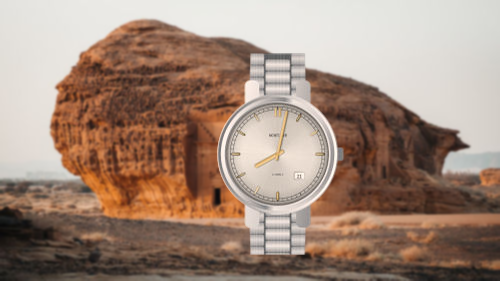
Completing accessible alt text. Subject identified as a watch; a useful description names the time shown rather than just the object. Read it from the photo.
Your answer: 8:02
